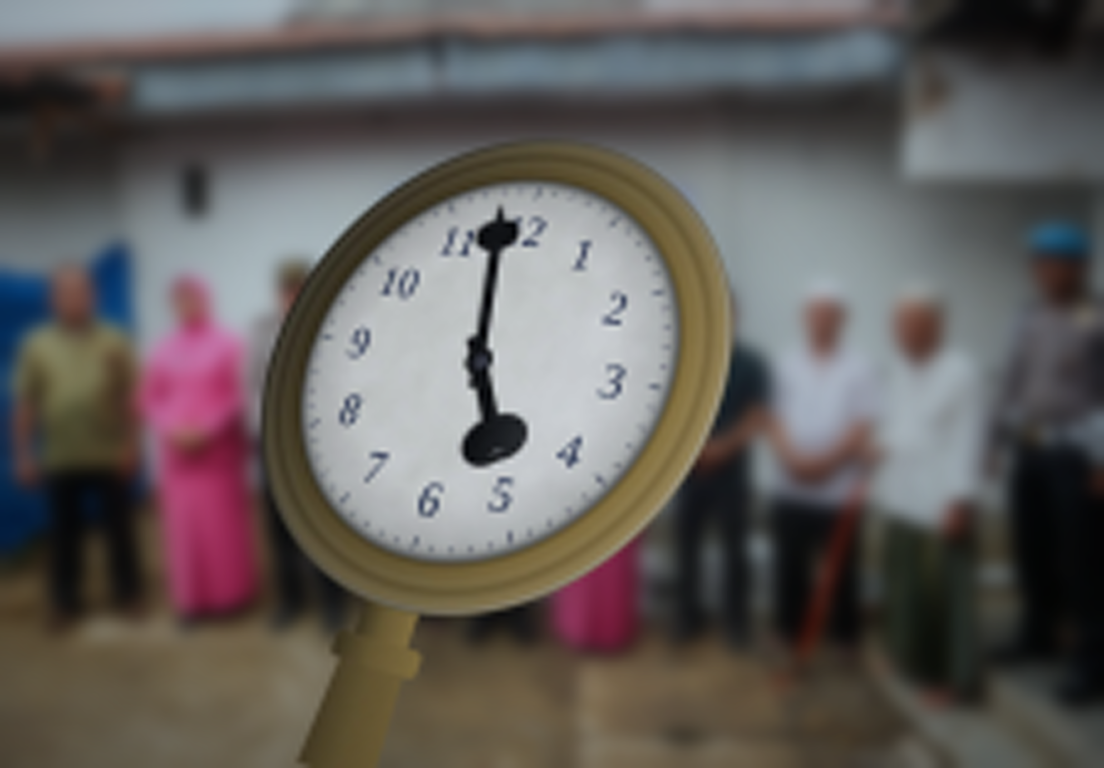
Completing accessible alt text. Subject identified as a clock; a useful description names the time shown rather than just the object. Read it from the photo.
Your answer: 4:58
